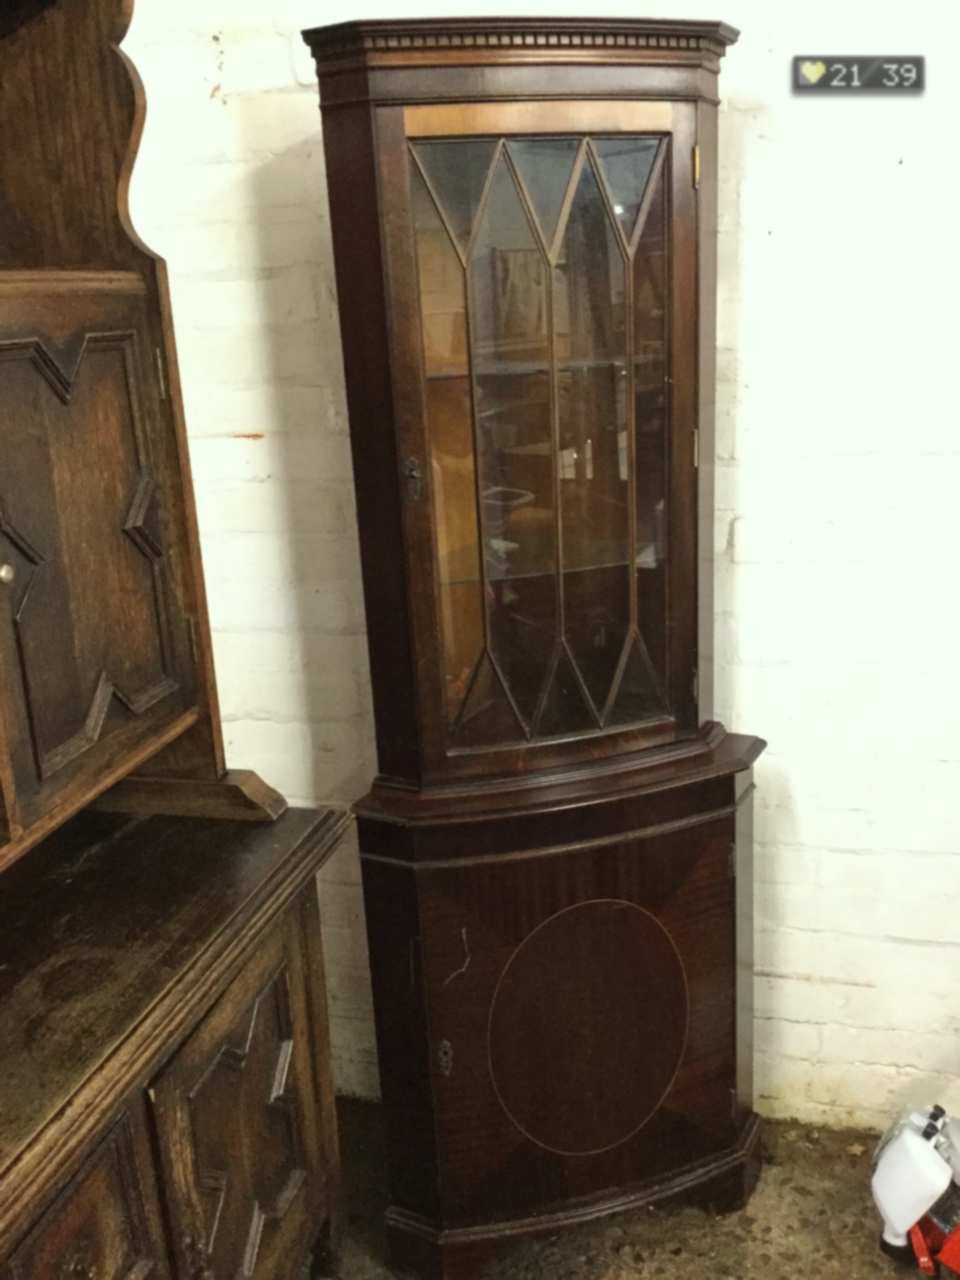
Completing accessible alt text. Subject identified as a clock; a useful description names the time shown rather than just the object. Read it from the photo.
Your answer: 21:39
